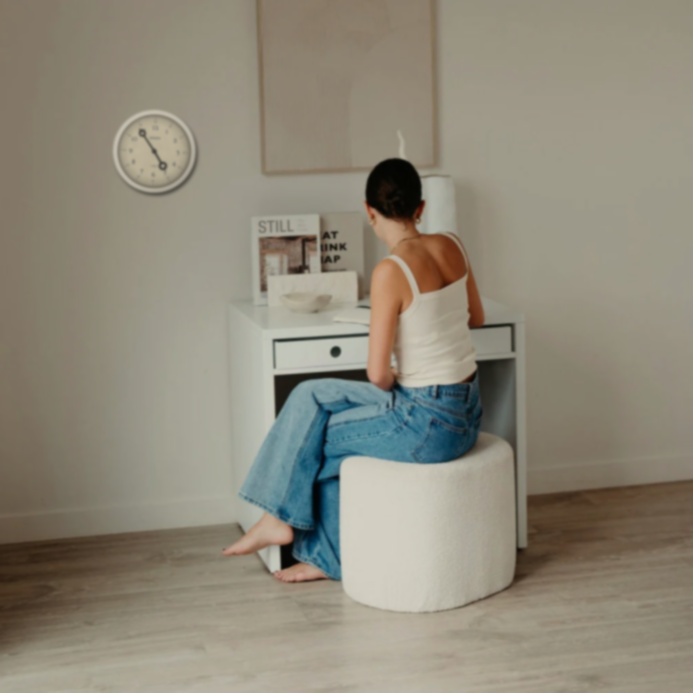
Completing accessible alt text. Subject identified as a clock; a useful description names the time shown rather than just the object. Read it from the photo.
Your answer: 4:54
